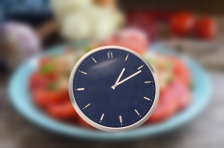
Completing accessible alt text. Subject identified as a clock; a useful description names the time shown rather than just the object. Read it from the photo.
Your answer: 1:11
